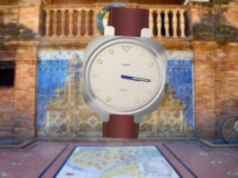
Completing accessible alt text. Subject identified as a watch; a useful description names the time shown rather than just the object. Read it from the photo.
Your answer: 3:16
